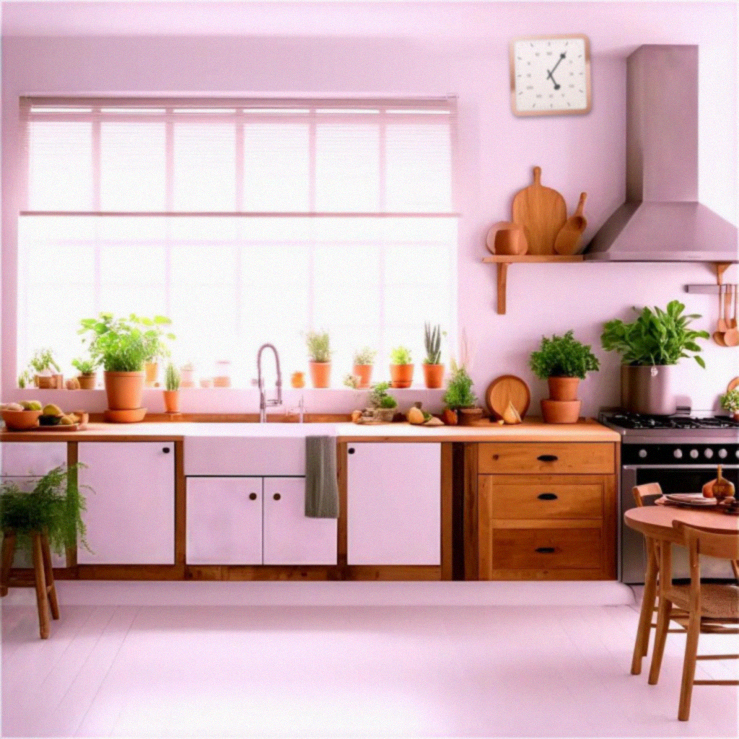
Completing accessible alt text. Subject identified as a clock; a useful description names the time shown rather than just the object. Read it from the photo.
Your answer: 5:06
